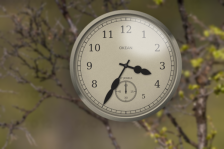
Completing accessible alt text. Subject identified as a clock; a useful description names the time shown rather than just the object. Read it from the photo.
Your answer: 3:35
